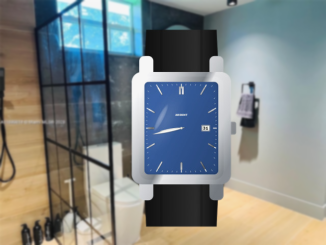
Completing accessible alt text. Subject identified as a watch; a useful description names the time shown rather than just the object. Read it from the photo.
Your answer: 8:43
